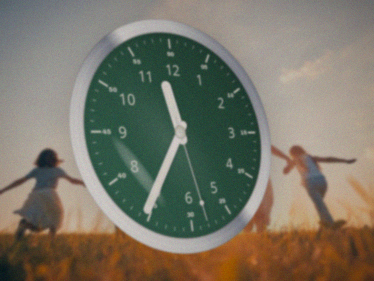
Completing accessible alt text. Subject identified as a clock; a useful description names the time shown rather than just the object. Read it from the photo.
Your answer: 11:35:28
